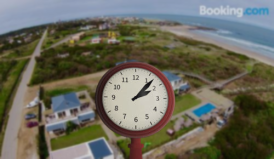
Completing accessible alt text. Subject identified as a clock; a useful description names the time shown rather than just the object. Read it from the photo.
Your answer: 2:07
